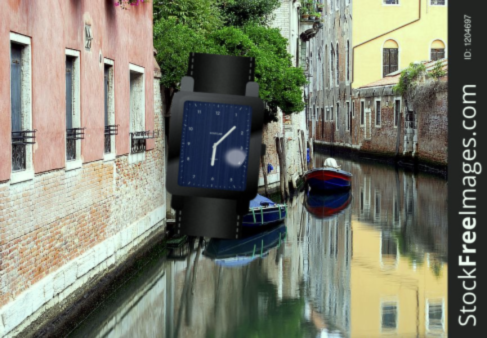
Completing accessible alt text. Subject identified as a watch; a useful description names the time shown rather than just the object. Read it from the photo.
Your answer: 6:07
